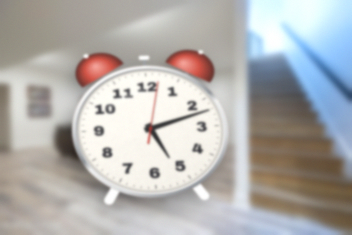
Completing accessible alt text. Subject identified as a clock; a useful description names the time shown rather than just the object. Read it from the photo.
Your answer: 5:12:02
